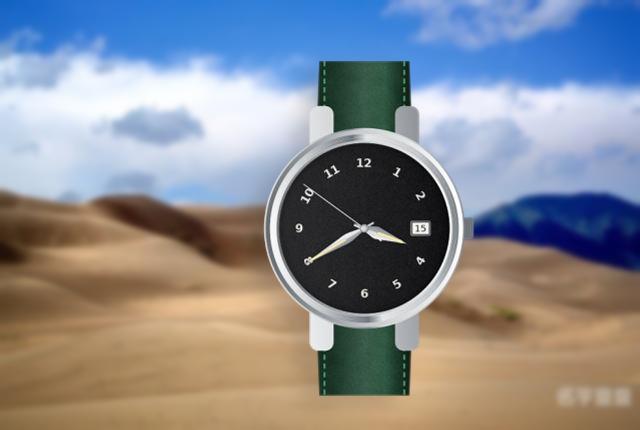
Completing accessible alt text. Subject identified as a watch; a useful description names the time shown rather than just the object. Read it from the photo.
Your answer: 3:39:51
